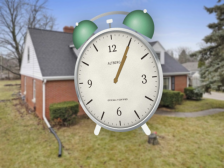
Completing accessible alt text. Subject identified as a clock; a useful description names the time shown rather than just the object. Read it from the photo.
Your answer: 1:05
